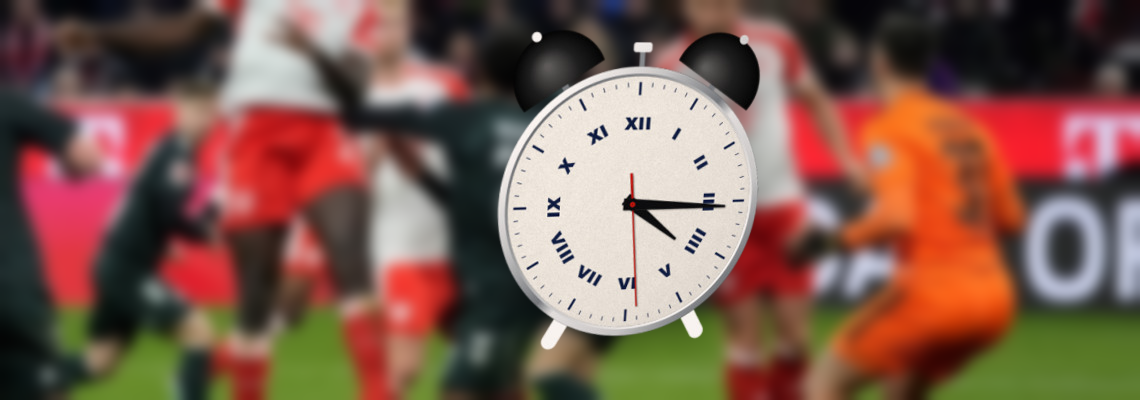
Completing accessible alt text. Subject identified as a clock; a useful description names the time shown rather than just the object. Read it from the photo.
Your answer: 4:15:29
